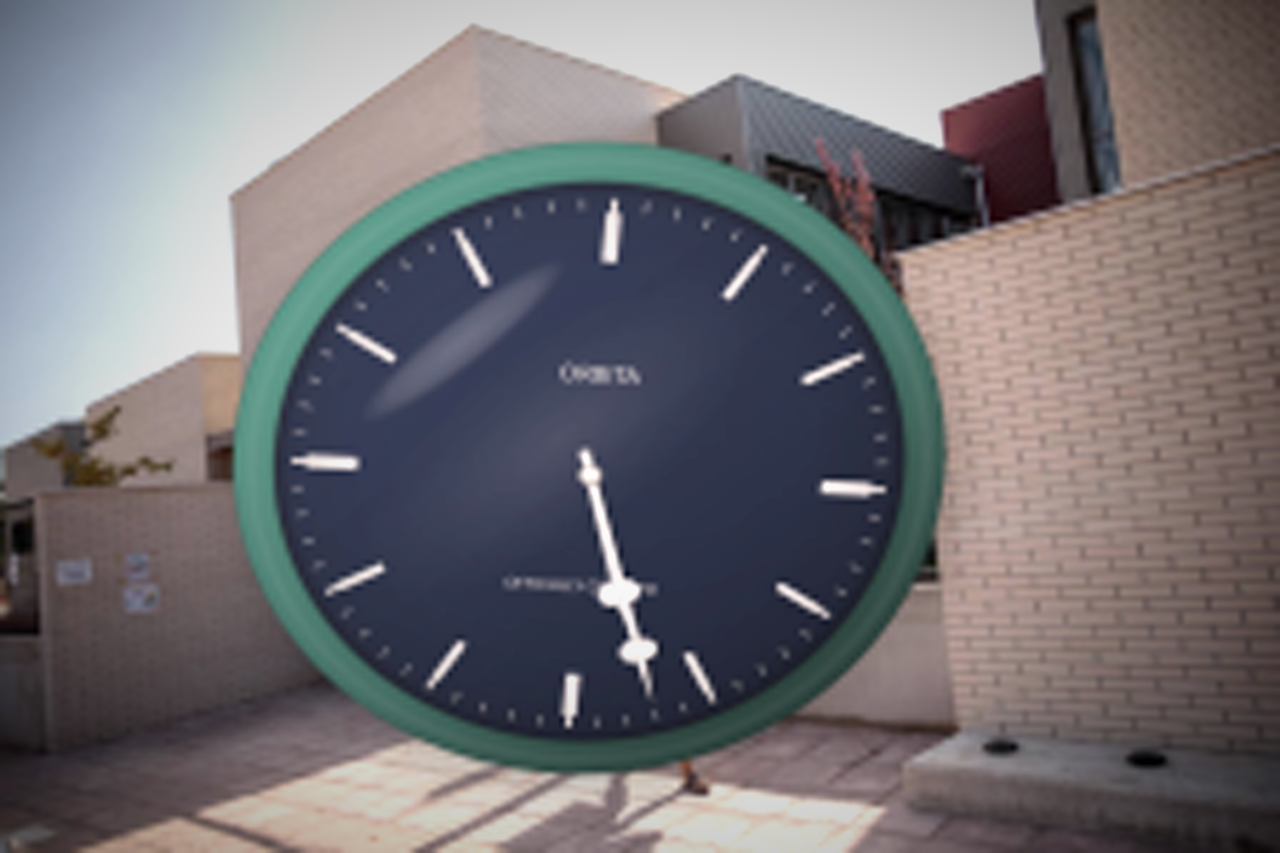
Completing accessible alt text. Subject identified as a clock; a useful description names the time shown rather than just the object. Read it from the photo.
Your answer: 5:27
